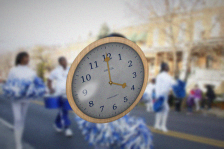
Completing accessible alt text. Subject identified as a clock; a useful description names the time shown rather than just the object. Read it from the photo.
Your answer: 4:00
